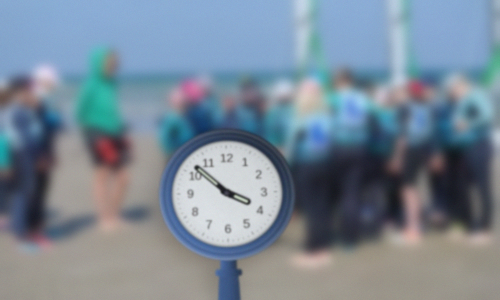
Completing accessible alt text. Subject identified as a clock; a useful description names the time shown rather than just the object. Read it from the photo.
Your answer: 3:52
